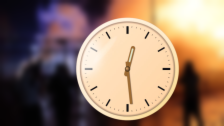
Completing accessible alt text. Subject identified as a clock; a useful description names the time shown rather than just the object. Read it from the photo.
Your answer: 12:29
